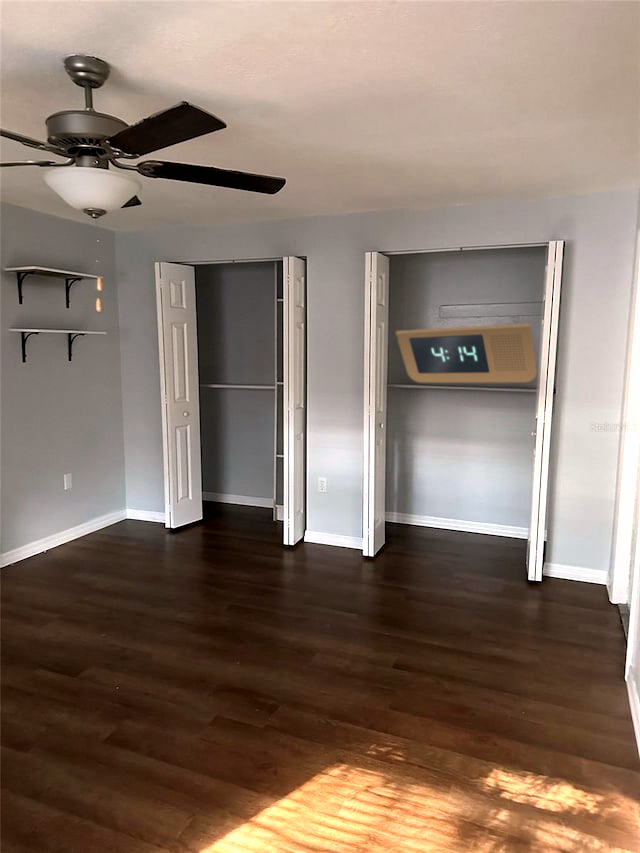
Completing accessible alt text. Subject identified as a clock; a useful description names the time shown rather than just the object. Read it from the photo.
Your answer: 4:14
